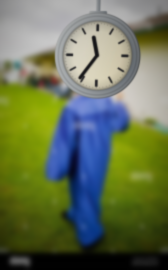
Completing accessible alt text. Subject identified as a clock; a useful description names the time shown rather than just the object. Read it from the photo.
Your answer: 11:36
